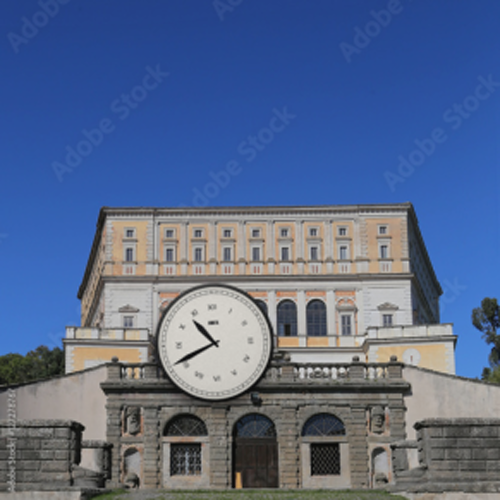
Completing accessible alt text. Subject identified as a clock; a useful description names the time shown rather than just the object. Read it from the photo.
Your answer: 10:41
